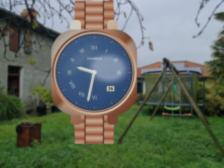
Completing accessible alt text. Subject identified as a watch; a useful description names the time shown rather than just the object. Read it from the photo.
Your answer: 9:32
